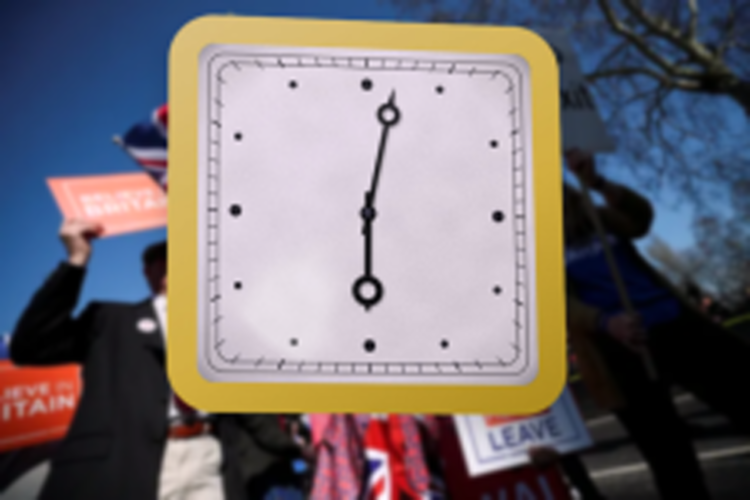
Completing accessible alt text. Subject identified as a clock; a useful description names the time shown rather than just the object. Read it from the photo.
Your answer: 6:02
